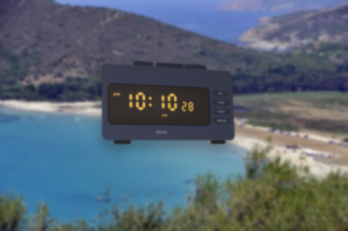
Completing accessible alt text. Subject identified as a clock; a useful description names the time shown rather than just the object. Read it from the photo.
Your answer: 10:10
